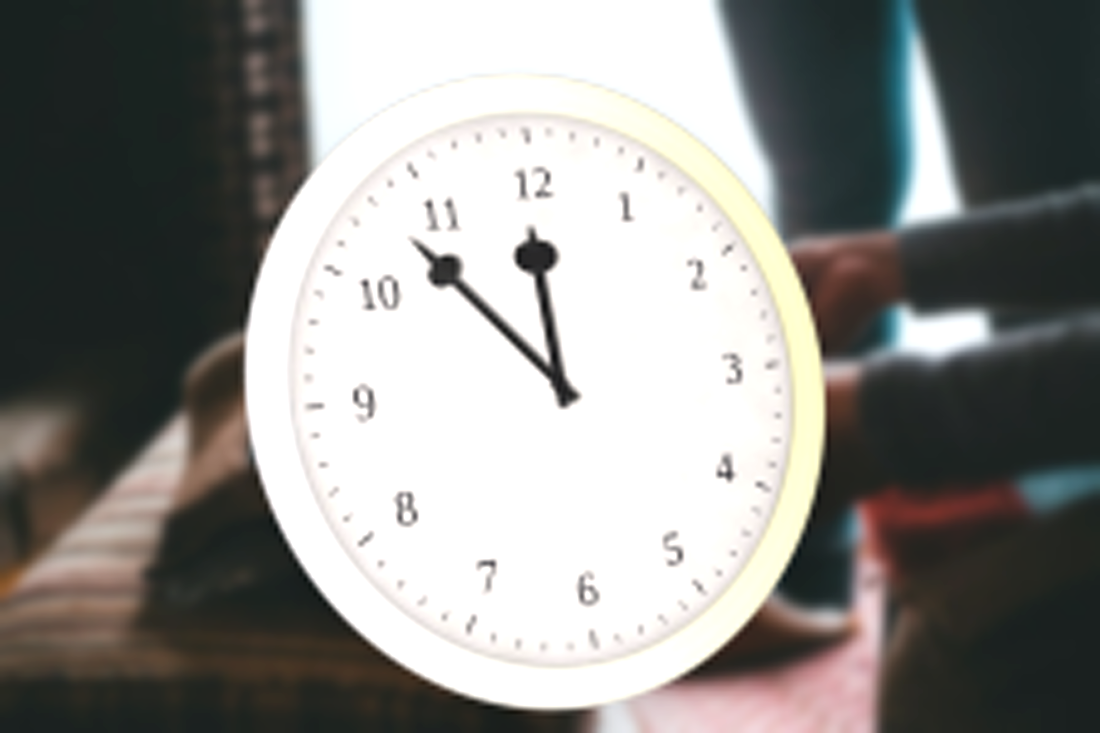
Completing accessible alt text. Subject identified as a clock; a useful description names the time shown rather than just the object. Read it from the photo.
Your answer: 11:53
